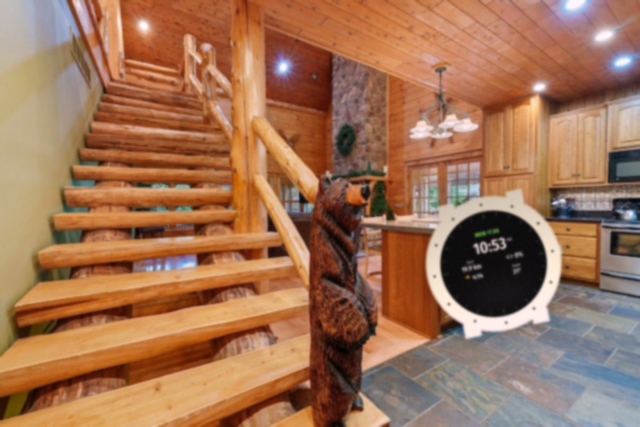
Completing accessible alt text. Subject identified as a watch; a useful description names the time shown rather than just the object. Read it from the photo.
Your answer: 10:53
